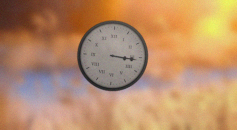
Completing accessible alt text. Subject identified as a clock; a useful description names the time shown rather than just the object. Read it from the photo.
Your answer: 3:16
